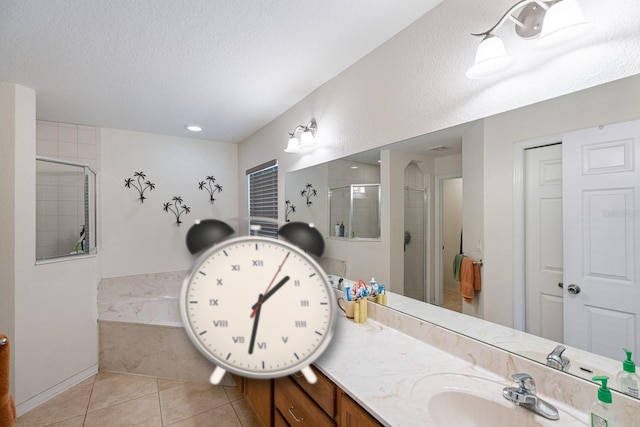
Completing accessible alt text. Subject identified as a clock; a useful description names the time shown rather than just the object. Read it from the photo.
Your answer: 1:32:05
